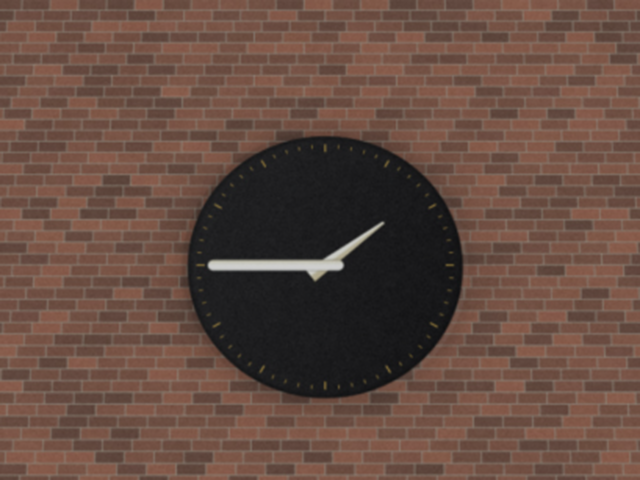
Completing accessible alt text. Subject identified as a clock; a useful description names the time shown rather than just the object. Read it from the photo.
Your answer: 1:45
